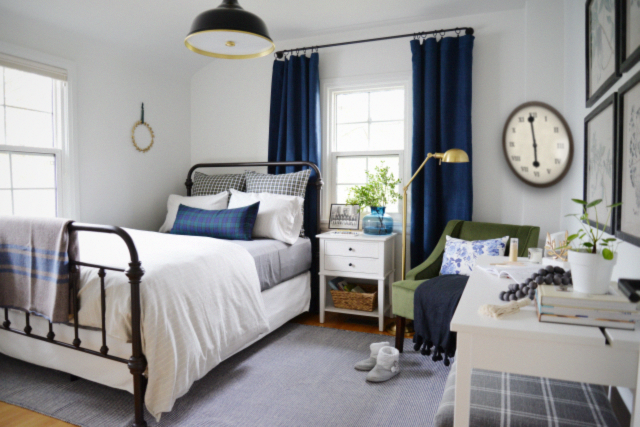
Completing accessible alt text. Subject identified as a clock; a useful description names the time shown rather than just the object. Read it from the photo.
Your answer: 5:59
